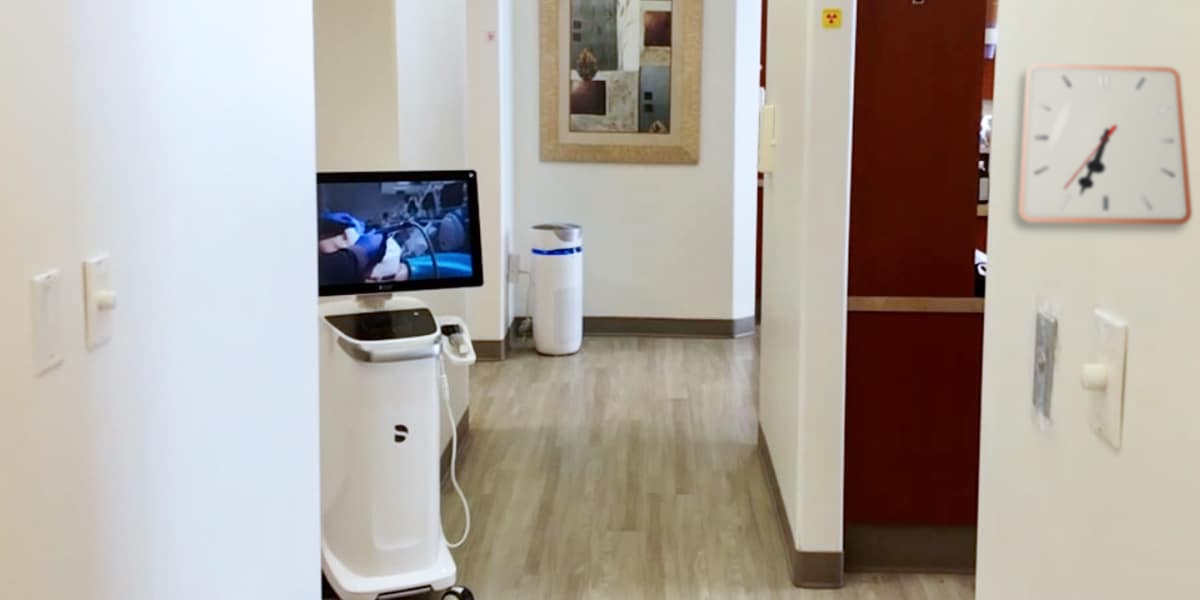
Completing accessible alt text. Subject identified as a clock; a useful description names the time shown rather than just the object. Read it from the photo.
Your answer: 6:33:36
